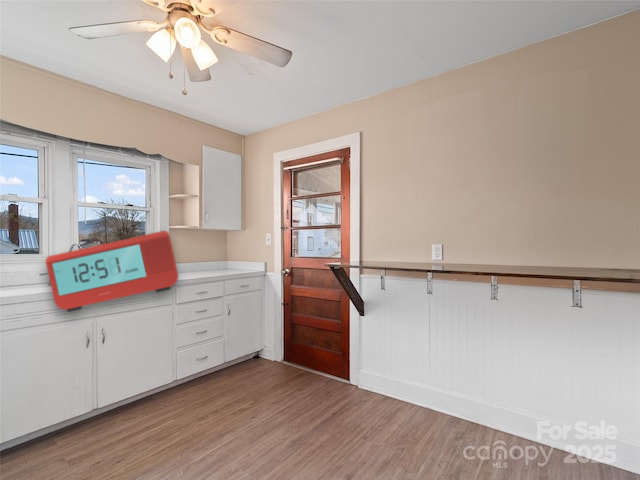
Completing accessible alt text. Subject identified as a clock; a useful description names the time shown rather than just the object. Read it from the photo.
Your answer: 12:51
